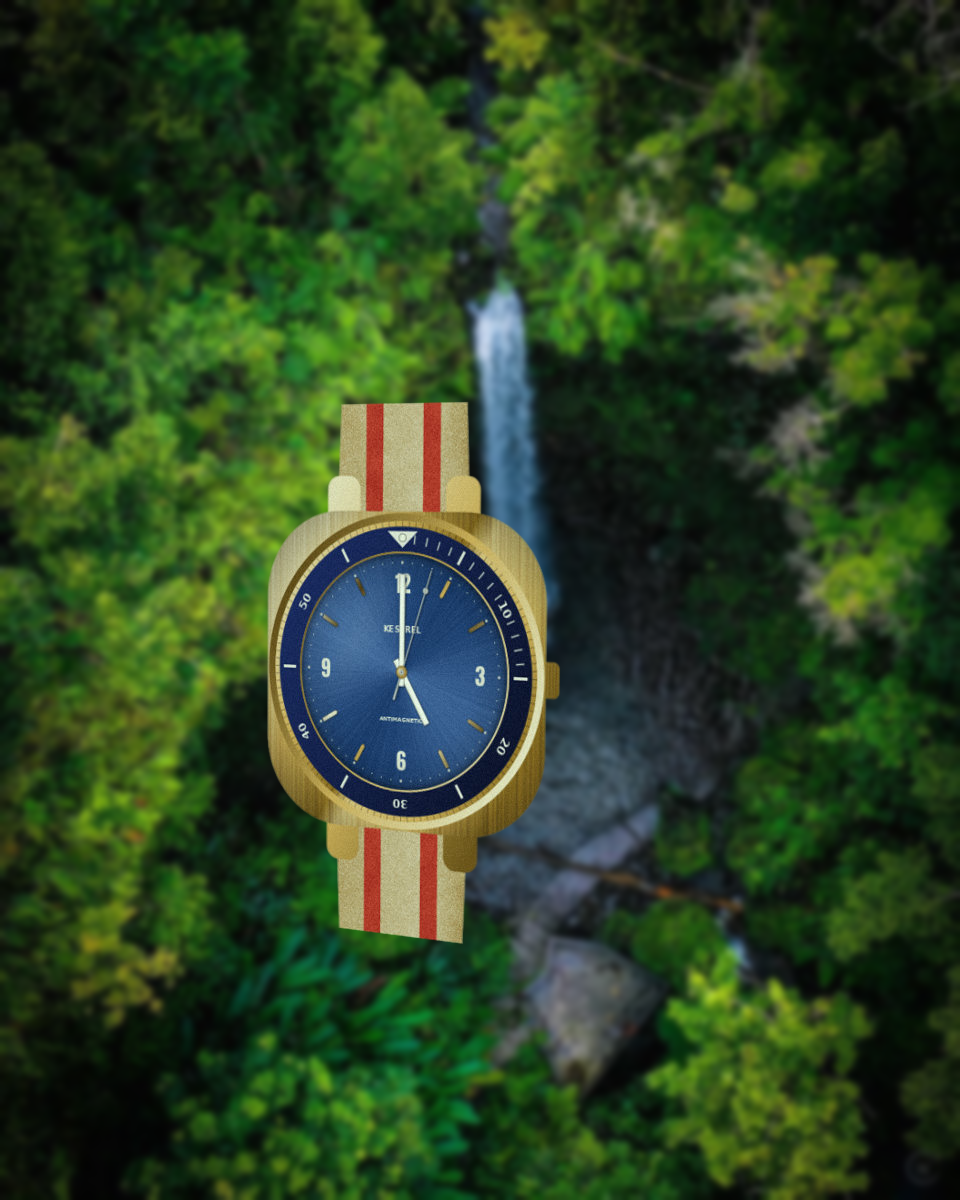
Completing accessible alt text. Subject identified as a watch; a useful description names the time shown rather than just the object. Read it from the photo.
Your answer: 5:00:03
